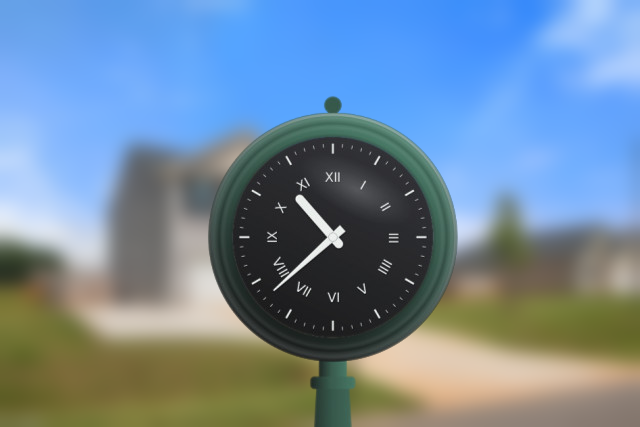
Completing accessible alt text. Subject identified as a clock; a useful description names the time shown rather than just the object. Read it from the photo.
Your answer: 10:38
